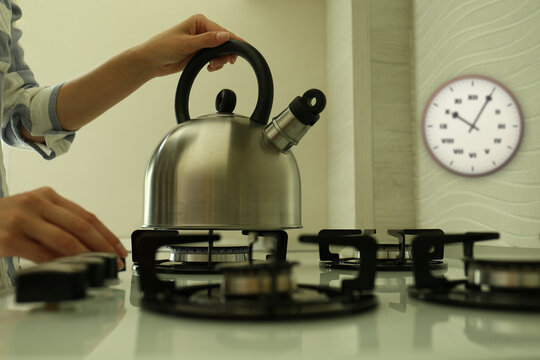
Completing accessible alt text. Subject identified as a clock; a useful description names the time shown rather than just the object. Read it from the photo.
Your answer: 10:05
